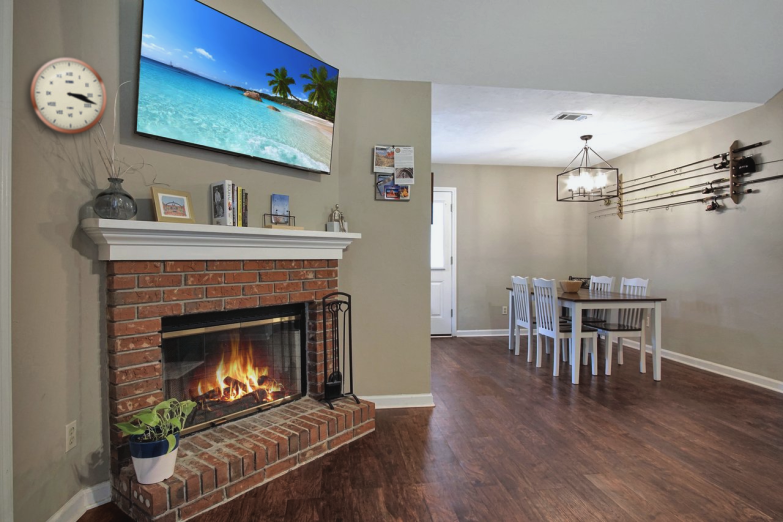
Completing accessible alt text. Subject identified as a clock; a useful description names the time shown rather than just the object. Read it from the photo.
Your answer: 3:18
